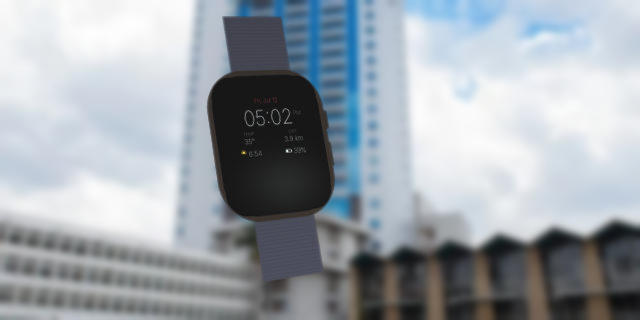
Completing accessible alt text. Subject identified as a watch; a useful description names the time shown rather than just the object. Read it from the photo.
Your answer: 5:02
